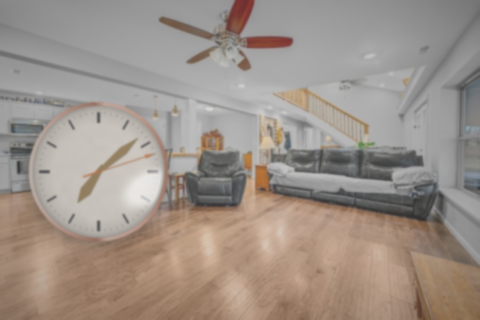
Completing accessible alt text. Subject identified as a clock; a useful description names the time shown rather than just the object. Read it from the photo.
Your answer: 7:08:12
